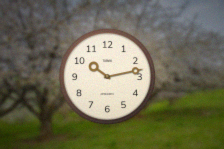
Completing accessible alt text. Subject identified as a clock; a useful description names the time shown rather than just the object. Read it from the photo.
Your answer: 10:13
